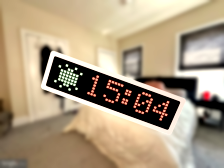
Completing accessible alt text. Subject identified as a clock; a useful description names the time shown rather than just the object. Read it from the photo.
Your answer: 15:04
